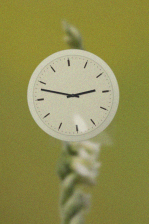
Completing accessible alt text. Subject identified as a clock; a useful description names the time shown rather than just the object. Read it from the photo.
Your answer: 2:48
